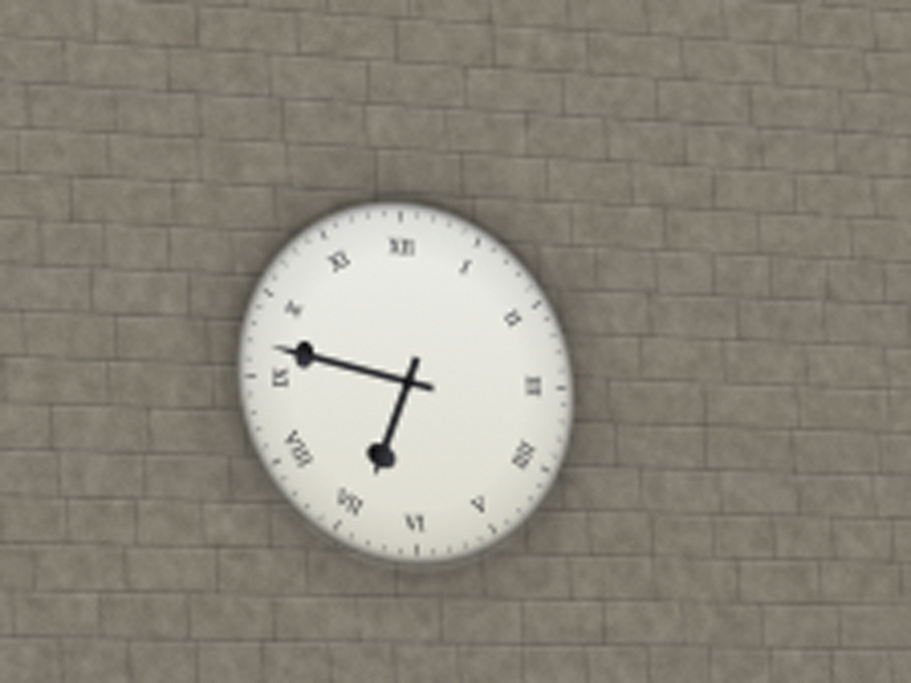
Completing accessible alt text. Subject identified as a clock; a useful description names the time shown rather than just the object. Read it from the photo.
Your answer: 6:47
